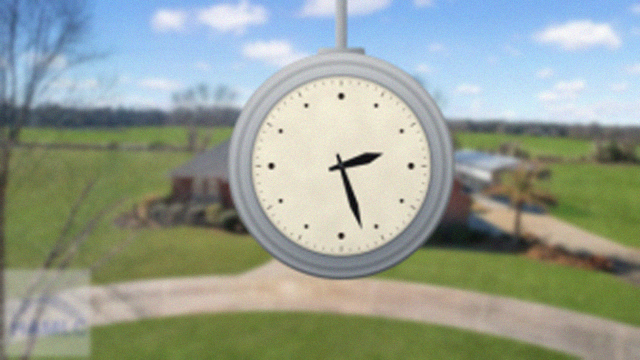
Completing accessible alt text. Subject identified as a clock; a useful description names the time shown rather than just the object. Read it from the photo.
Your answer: 2:27
